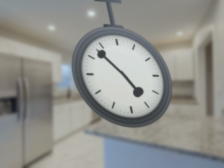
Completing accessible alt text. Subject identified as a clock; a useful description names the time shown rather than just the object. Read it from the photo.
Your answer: 4:53
